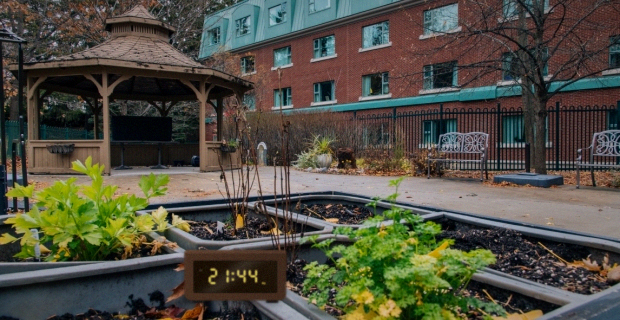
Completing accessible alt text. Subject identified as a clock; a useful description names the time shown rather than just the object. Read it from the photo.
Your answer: 21:44
